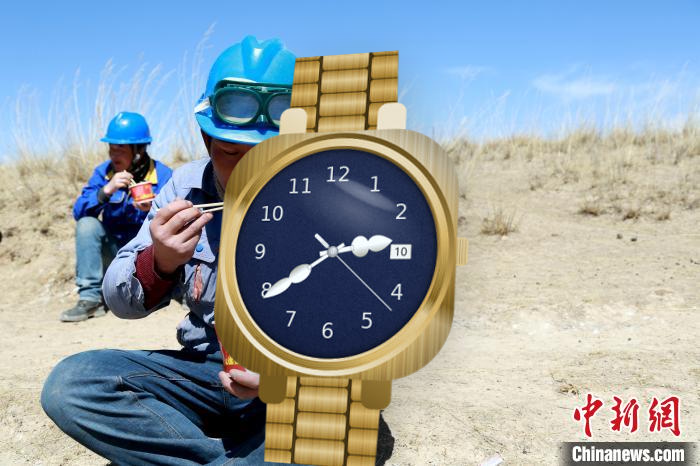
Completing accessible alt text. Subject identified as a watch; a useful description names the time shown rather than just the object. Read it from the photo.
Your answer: 2:39:22
